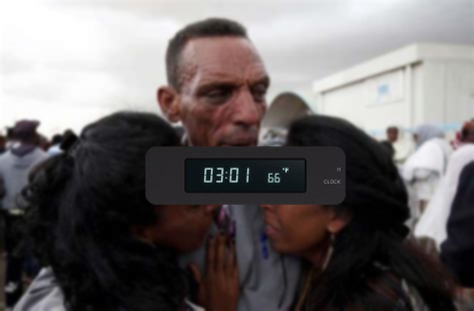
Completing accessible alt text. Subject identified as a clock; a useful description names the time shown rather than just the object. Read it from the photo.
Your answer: 3:01
